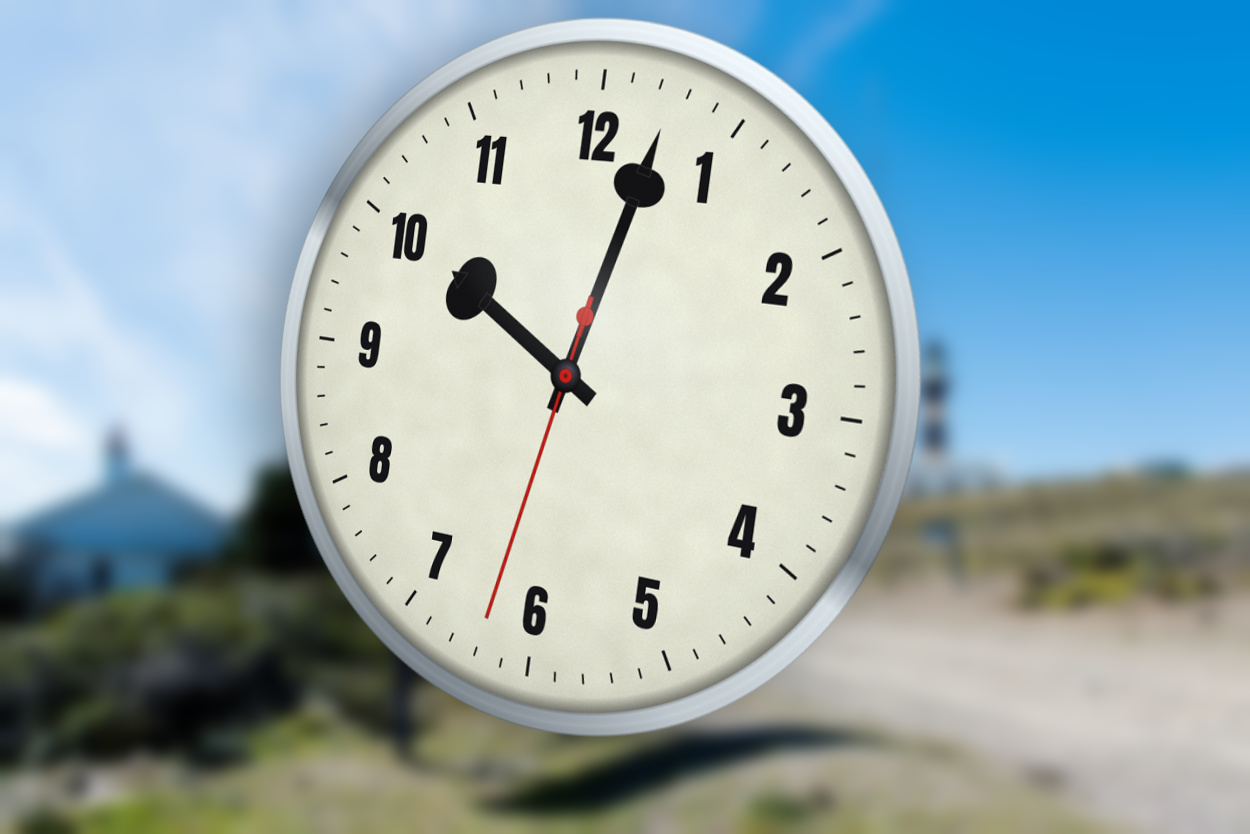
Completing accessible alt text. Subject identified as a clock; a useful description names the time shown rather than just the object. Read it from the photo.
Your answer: 10:02:32
